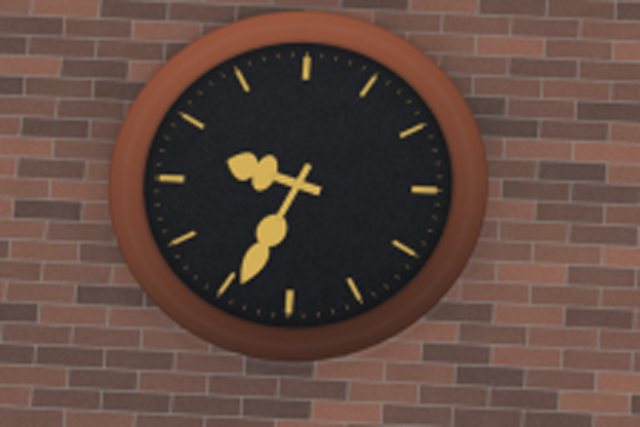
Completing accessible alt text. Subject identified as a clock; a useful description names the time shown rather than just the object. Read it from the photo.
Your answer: 9:34
